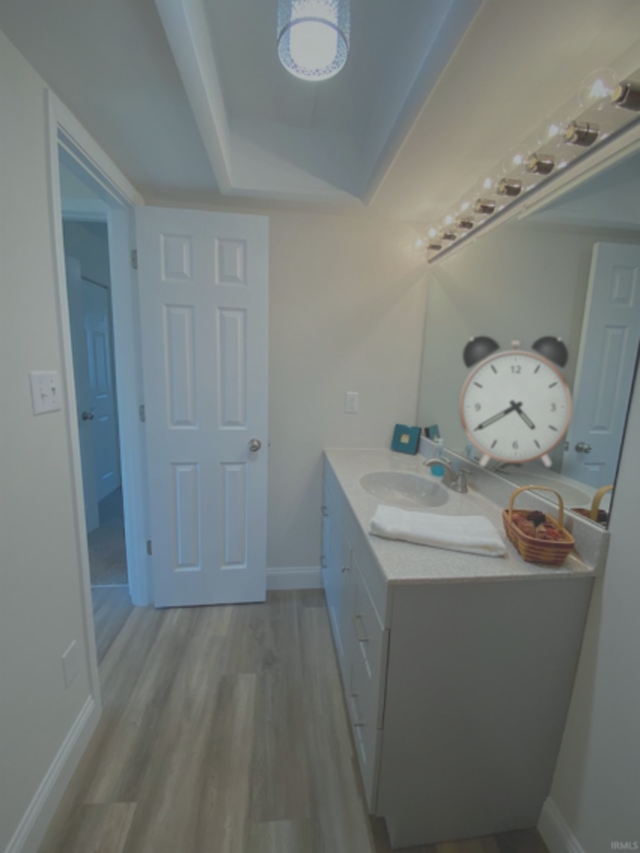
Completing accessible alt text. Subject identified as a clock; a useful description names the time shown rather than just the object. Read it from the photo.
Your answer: 4:40
